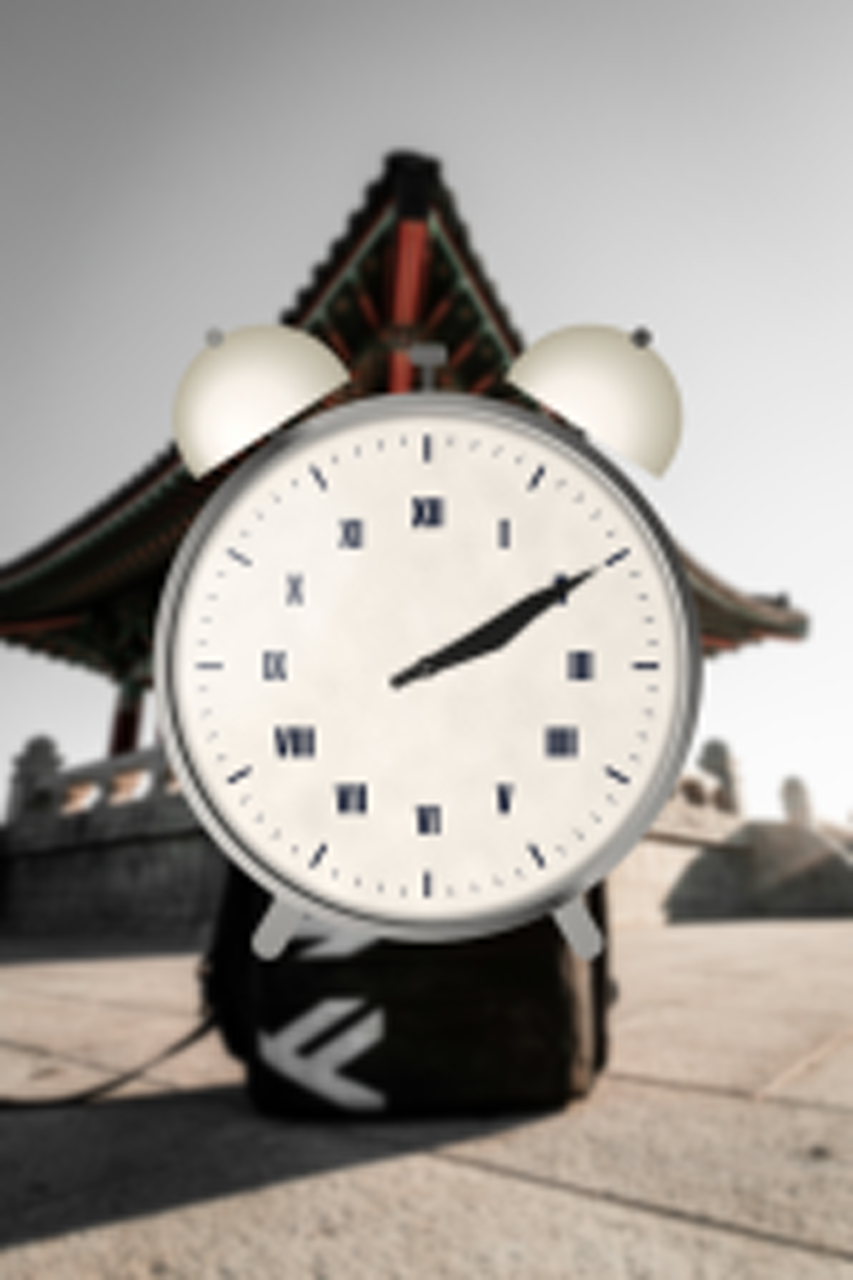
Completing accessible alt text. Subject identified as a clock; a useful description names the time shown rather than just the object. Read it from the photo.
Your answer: 2:10
